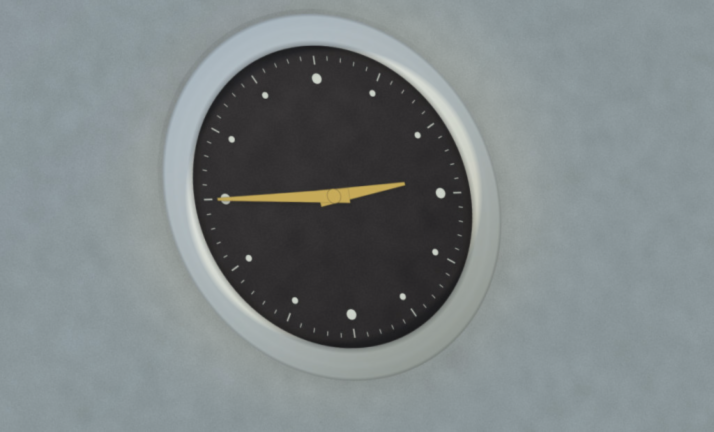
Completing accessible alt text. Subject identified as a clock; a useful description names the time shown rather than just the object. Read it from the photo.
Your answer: 2:45
